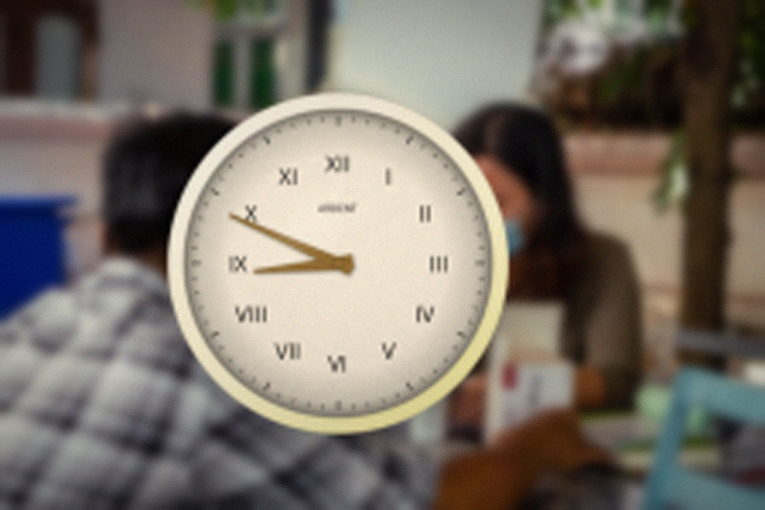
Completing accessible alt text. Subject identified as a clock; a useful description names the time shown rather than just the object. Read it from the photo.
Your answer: 8:49
